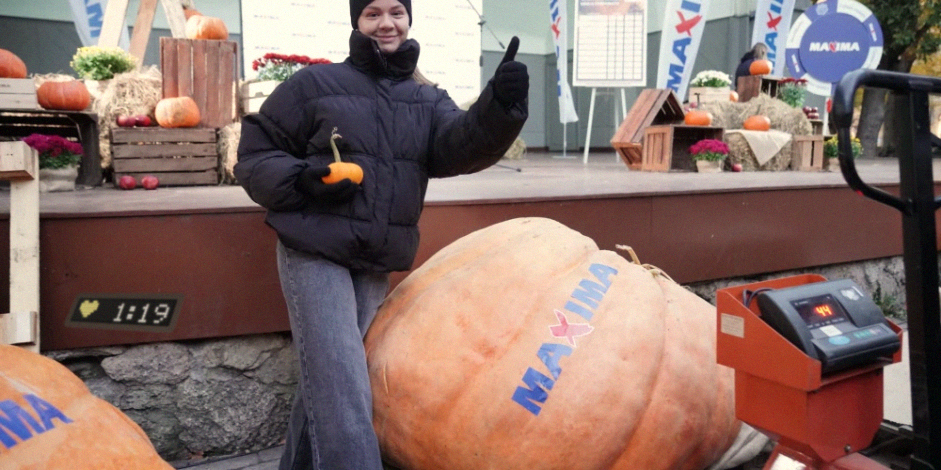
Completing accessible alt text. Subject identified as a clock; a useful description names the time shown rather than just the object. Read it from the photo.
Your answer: 1:19
